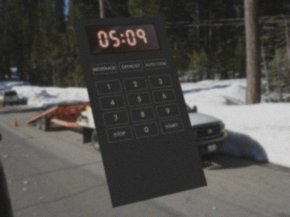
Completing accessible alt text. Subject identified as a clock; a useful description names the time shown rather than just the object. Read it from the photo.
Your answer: 5:09
